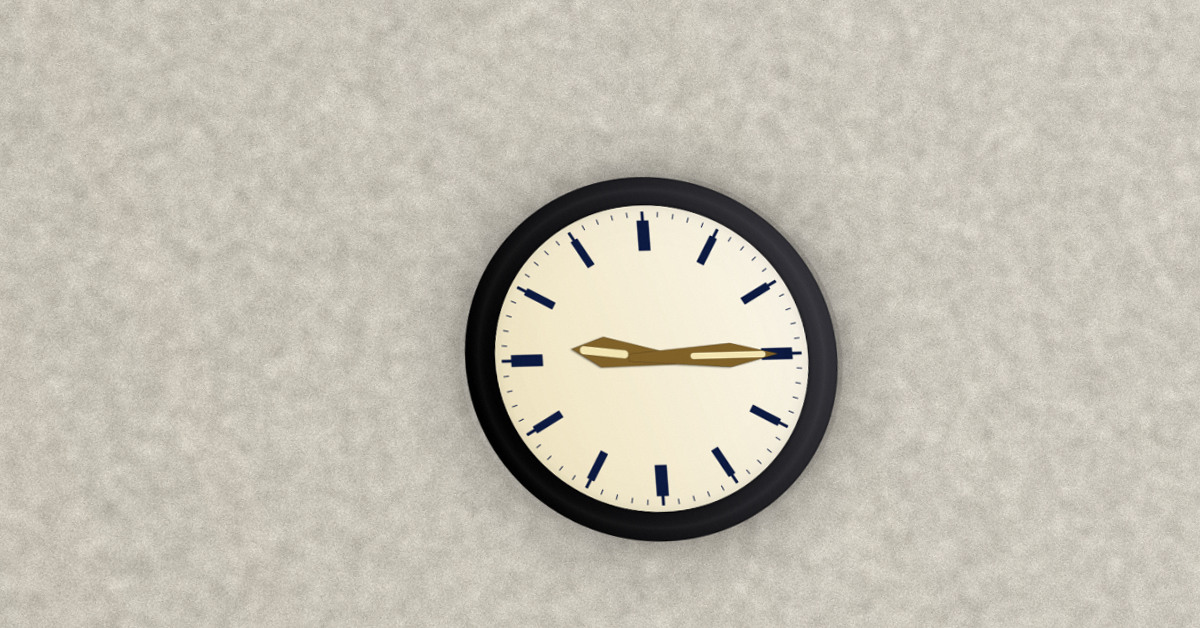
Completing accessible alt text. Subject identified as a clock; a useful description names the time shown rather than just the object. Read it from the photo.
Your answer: 9:15
